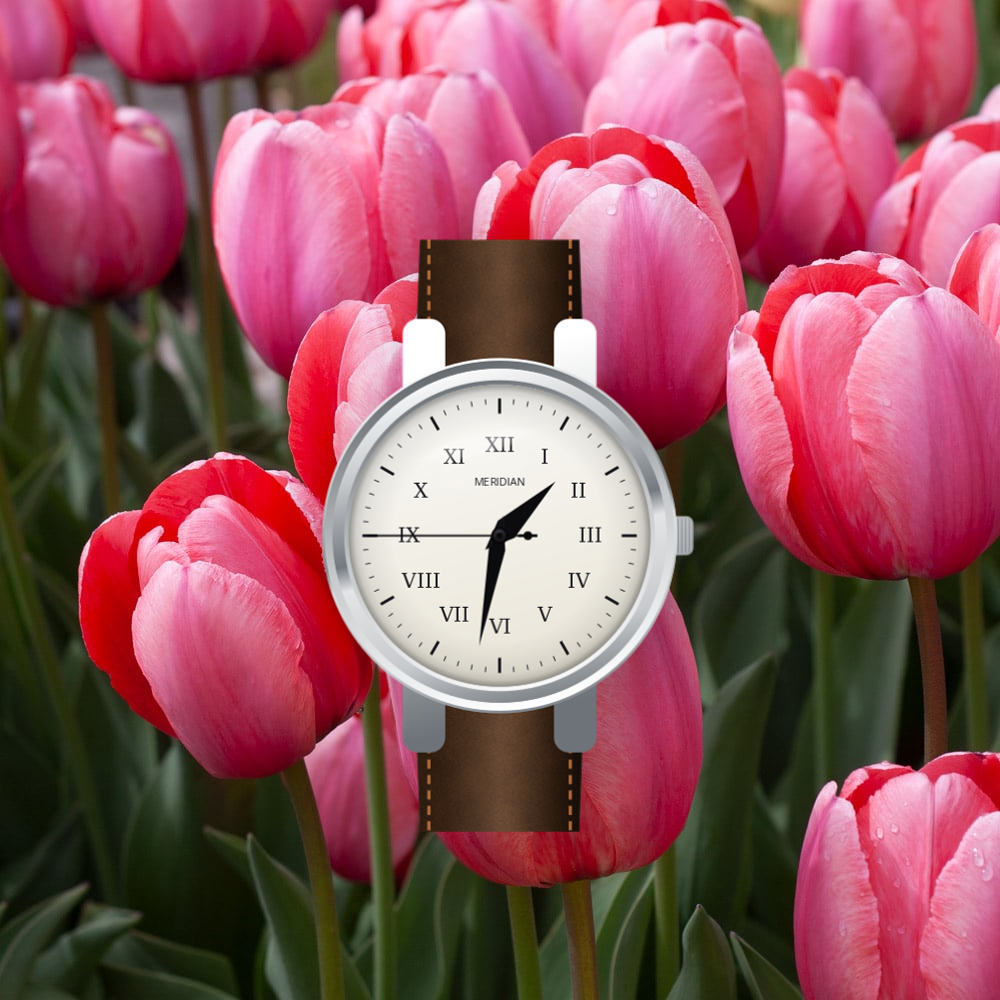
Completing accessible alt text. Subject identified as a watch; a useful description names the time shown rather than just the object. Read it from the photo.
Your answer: 1:31:45
